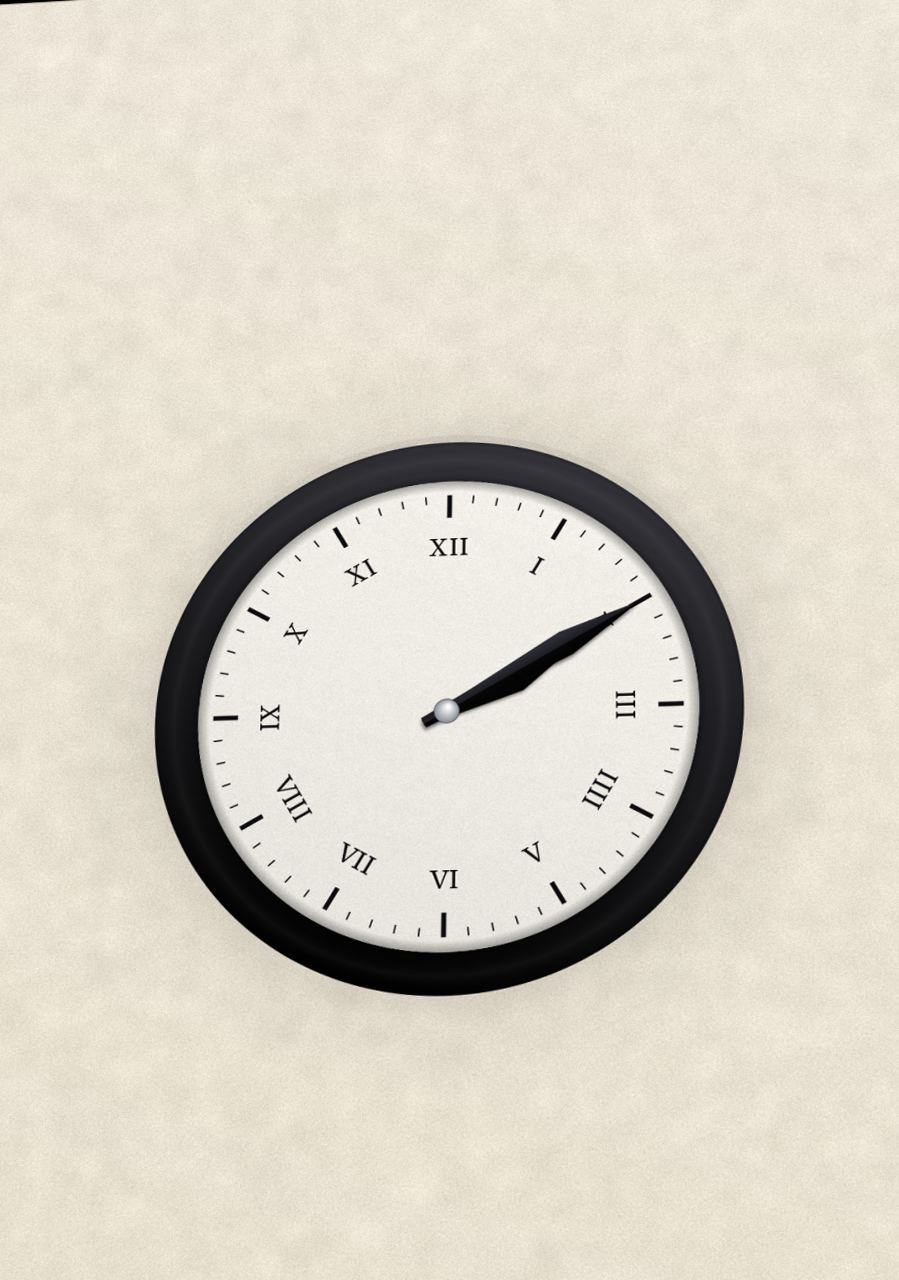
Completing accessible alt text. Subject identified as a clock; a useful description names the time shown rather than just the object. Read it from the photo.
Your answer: 2:10
